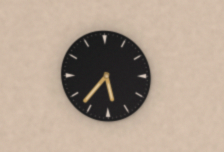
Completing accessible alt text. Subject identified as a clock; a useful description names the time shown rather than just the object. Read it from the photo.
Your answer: 5:37
